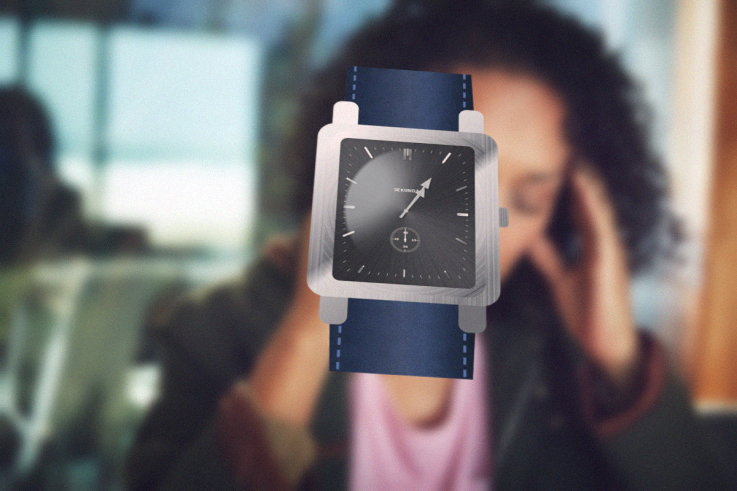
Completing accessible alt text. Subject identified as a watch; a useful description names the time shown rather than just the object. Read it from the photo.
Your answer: 1:05
